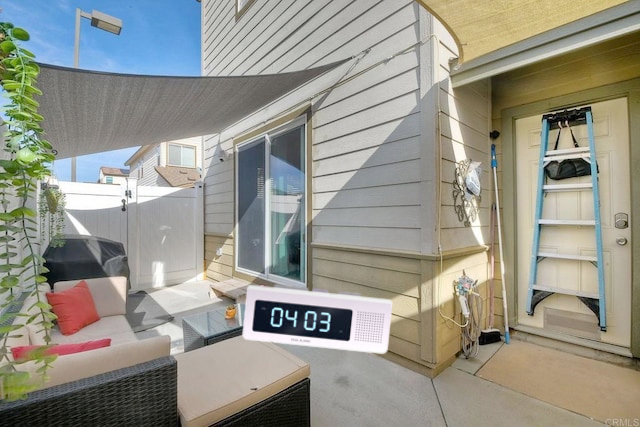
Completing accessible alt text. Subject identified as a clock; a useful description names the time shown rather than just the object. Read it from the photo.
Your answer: 4:03
